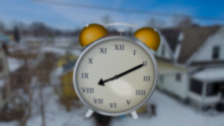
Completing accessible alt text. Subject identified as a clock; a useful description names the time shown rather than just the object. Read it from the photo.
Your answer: 8:10
